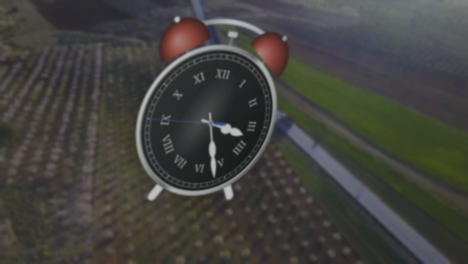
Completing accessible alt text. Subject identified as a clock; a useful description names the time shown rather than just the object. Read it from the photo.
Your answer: 3:26:45
